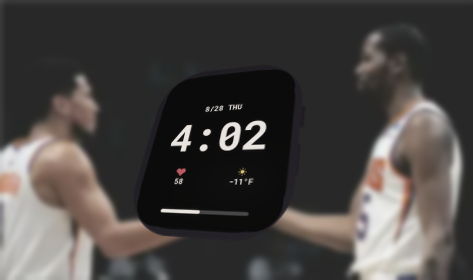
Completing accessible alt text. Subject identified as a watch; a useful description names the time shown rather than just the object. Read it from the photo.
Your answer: 4:02
